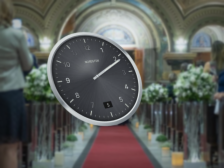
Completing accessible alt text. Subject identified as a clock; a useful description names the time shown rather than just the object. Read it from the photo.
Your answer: 2:11
